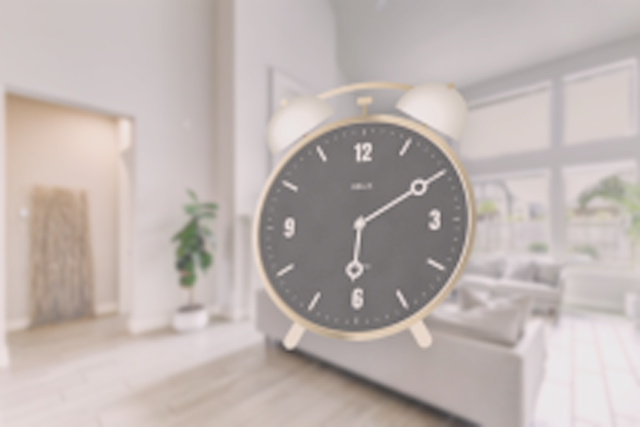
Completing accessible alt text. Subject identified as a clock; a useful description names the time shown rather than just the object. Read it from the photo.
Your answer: 6:10
